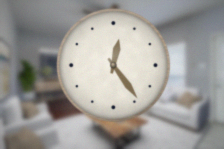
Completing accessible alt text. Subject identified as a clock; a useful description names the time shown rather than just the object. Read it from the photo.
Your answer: 12:24
